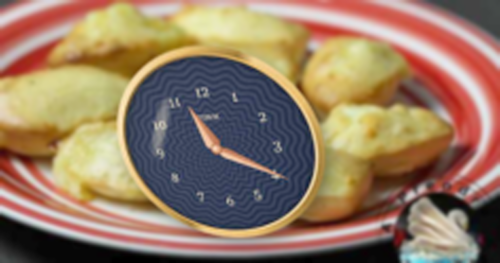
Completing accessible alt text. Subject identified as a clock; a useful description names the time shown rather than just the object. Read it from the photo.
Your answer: 11:20
